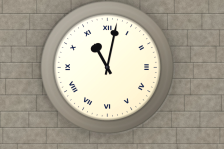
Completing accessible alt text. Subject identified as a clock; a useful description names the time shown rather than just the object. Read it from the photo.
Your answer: 11:02
